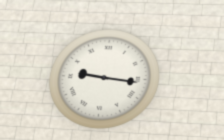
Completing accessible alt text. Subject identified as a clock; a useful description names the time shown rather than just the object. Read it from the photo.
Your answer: 9:16
